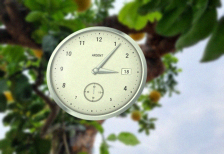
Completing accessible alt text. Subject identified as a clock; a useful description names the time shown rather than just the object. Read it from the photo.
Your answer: 3:06
